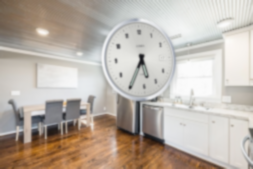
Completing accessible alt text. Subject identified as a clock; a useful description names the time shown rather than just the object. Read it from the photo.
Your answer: 5:35
